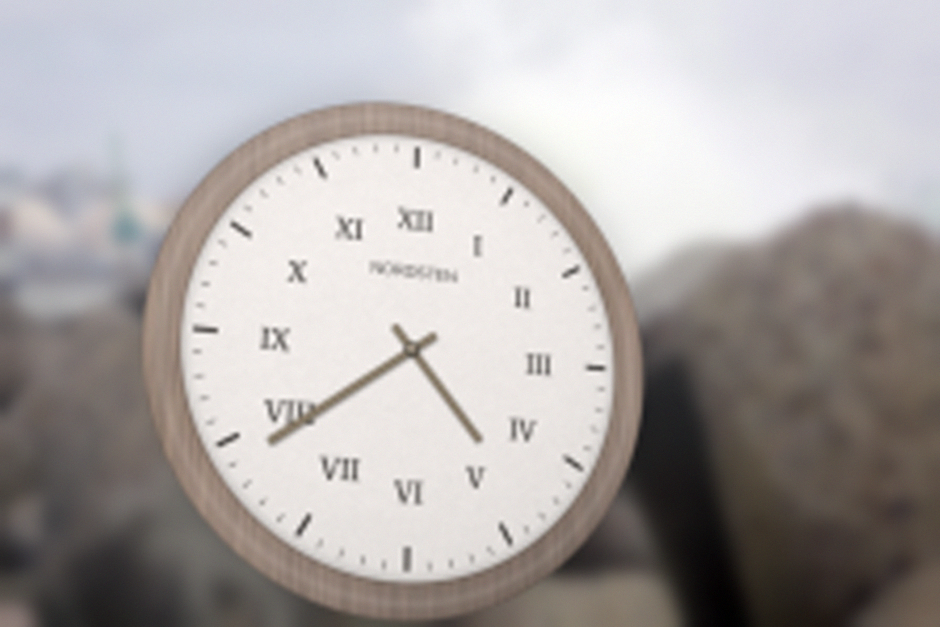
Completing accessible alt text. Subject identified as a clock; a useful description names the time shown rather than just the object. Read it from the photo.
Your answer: 4:39
